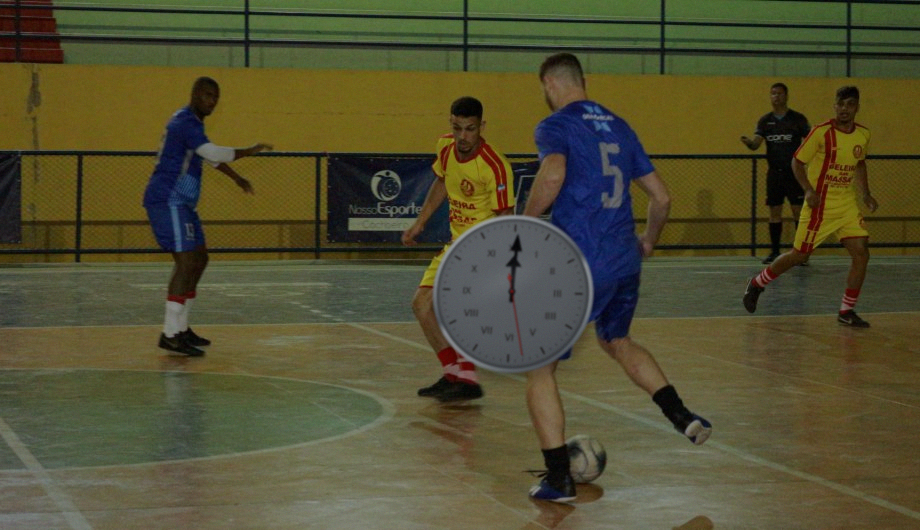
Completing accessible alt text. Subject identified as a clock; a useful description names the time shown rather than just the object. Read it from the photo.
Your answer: 12:00:28
